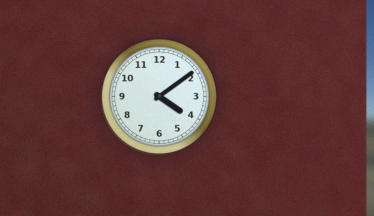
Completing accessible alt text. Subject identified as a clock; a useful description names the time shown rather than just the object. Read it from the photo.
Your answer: 4:09
